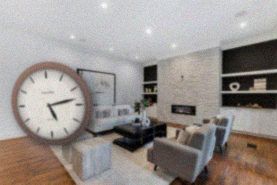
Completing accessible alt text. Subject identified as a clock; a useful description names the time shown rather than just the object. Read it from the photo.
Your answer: 5:13
